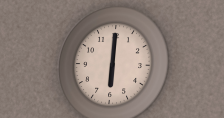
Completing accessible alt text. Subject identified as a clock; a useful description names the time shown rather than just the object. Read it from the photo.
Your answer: 6:00
